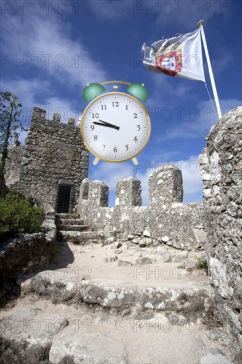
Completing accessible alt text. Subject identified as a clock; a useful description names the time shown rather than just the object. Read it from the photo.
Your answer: 9:47
